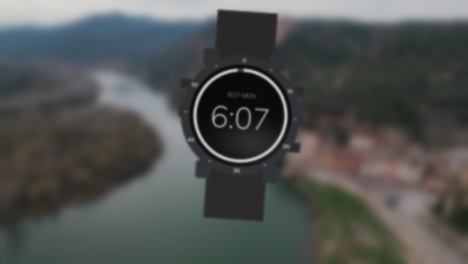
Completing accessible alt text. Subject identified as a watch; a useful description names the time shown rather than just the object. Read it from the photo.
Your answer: 6:07
